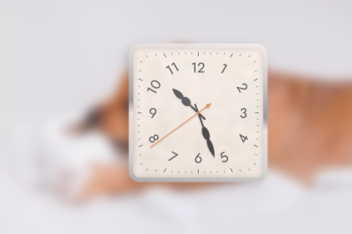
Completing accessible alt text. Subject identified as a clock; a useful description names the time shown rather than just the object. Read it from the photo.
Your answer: 10:26:39
